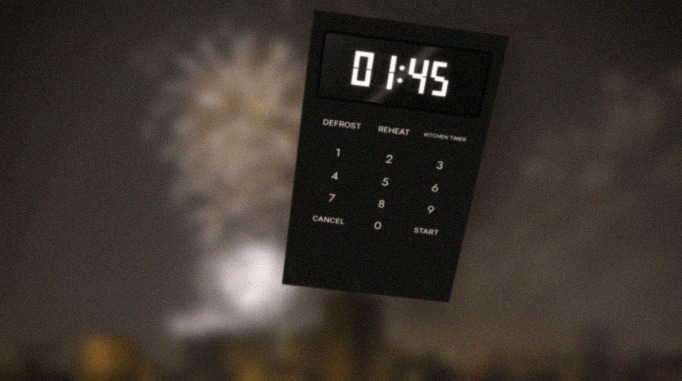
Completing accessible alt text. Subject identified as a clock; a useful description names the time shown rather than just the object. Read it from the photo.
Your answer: 1:45
